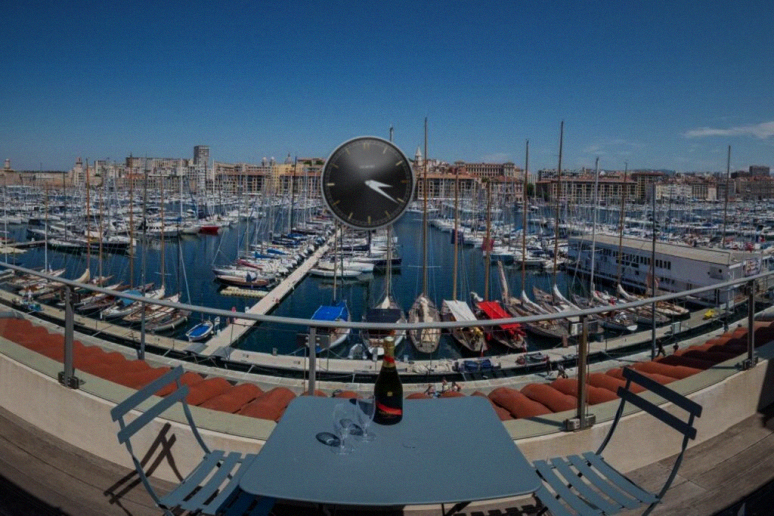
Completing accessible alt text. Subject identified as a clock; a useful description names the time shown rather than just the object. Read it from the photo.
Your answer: 3:21
